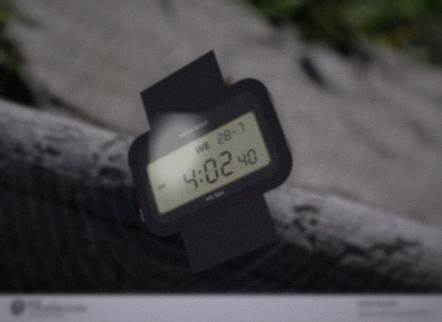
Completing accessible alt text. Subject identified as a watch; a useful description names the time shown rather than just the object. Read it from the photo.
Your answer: 4:02:40
